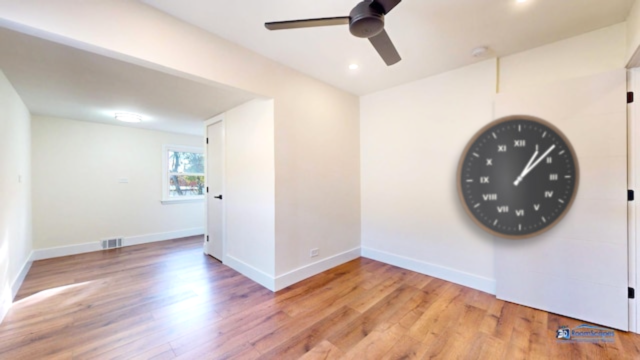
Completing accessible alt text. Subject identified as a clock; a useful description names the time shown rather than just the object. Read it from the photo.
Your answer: 1:08
